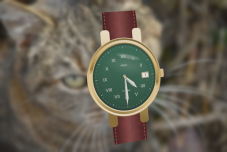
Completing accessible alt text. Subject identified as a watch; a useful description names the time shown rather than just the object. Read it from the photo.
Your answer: 4:30
